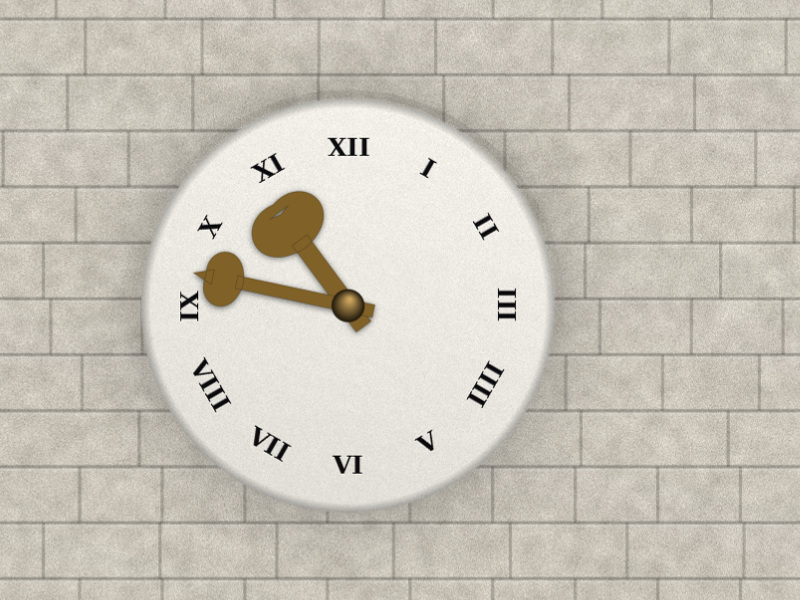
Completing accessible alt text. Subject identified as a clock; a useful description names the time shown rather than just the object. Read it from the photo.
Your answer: 10:47
